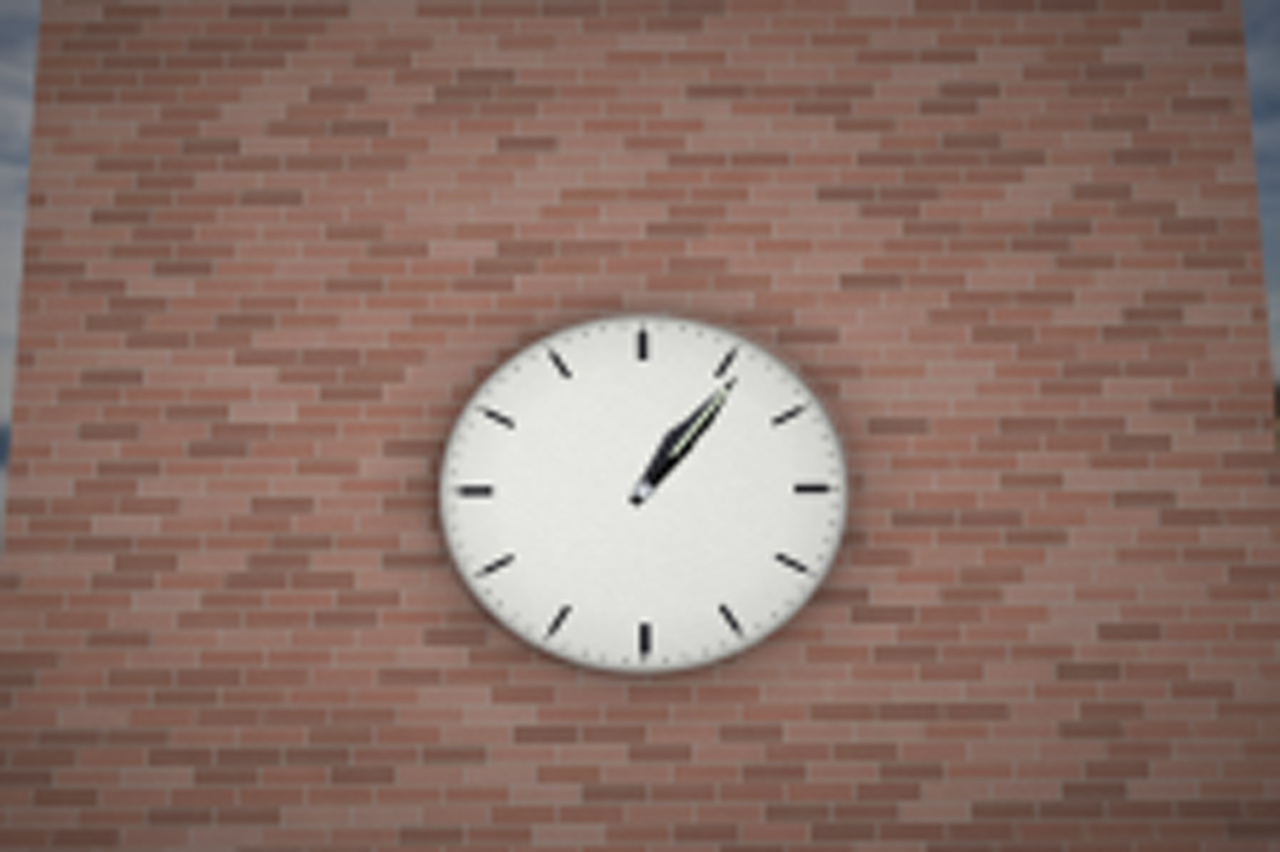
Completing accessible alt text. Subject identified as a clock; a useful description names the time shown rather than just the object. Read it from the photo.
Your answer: 1:06
